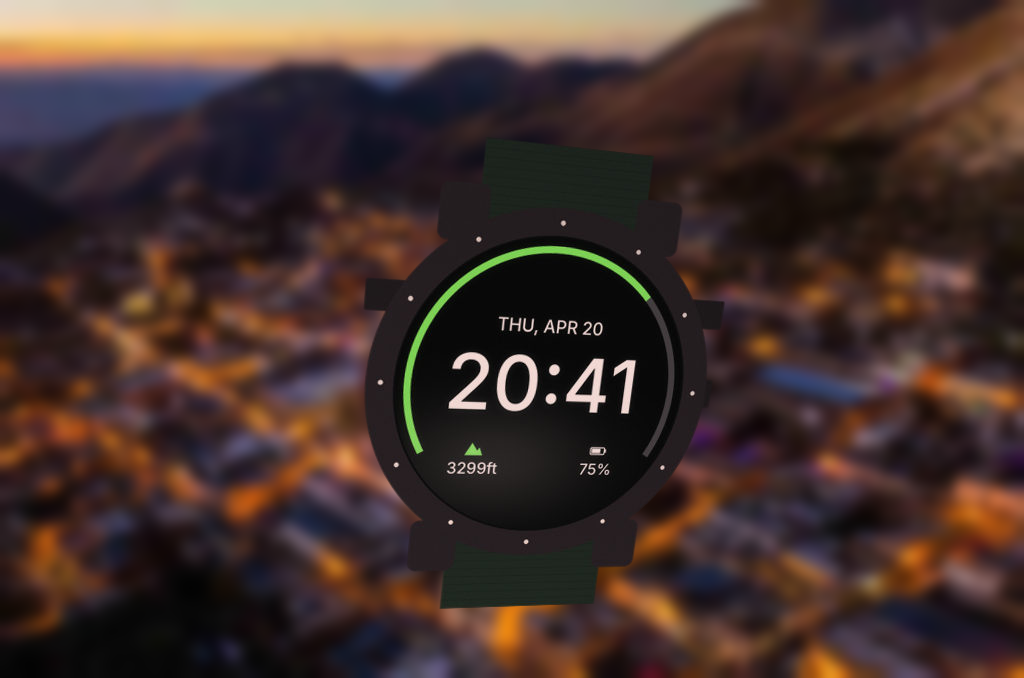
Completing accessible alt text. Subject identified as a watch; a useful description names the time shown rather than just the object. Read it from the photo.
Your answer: 20:41
